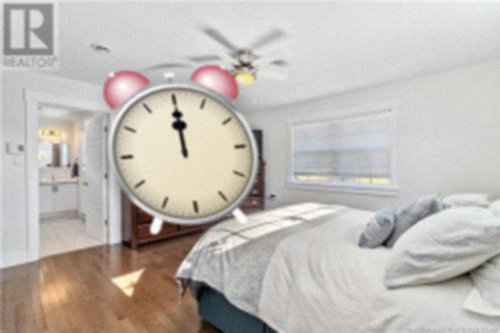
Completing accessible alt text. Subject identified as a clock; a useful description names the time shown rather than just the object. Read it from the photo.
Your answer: 12:00
